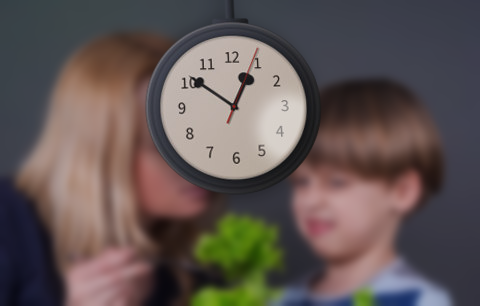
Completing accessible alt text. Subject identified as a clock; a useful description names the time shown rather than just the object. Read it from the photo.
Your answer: 12:51:04
